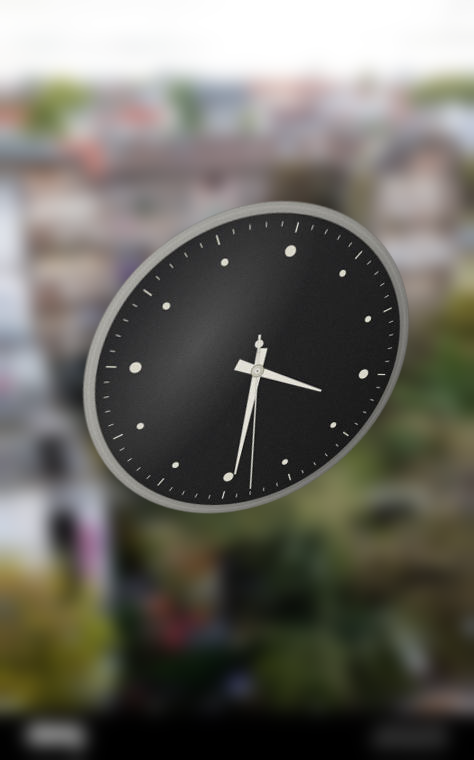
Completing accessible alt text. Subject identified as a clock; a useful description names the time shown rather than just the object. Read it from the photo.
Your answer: 3:29:28
